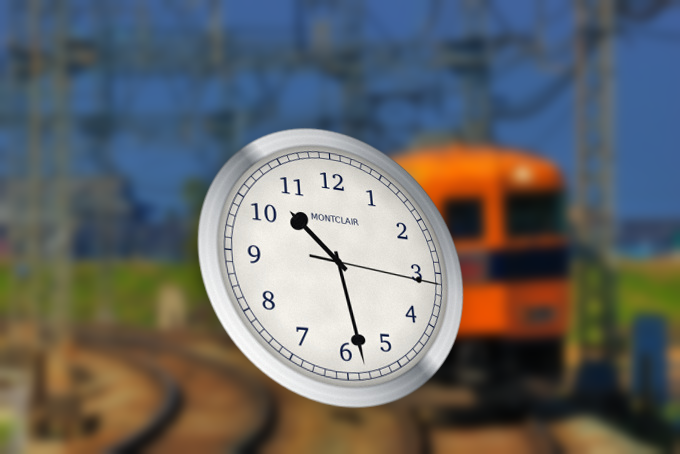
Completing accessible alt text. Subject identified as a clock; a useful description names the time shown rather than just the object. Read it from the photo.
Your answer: 10:28:16
